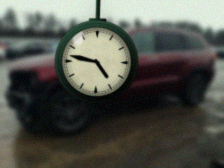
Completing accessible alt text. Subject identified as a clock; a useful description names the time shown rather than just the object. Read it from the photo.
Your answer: 4:47
